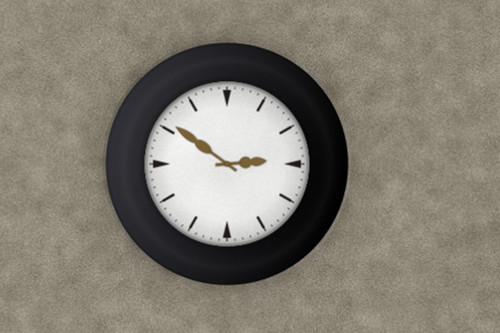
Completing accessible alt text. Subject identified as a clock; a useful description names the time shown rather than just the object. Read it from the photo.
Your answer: 2:51
